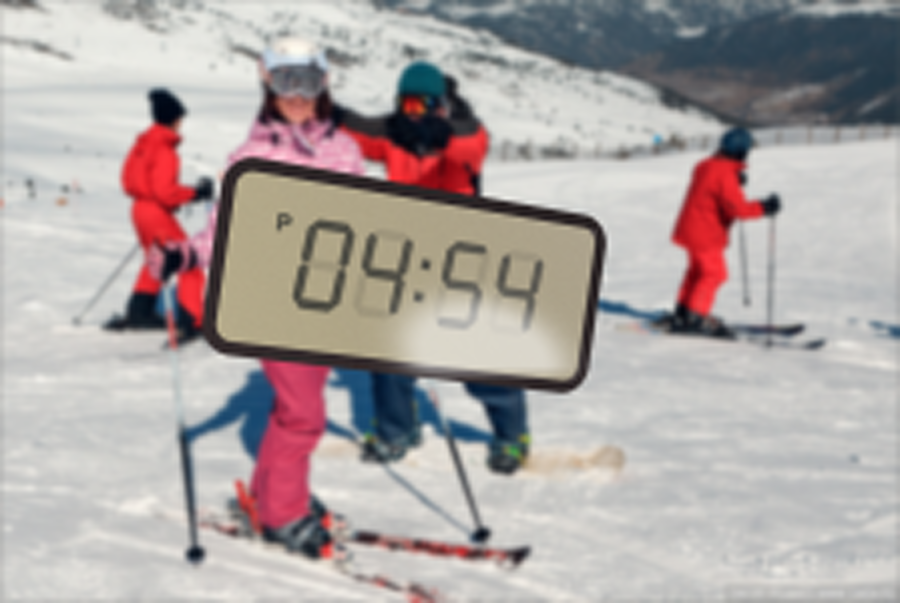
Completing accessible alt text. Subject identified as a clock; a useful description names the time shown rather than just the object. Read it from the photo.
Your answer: 4:54
